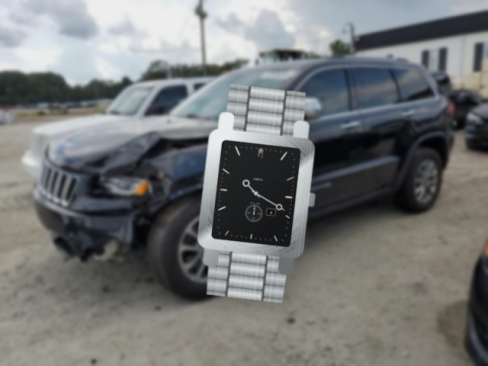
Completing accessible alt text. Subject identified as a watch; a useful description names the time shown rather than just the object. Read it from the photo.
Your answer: 10:19
